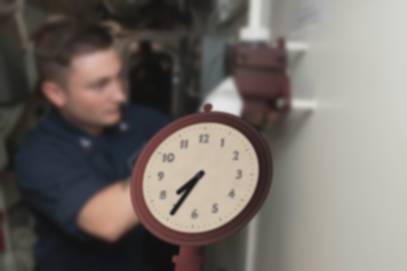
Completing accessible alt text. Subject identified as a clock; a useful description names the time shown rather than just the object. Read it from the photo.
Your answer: 7:35
